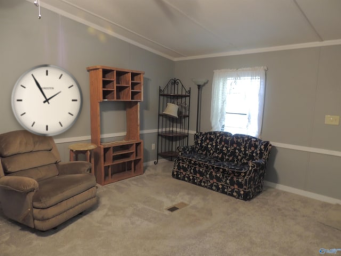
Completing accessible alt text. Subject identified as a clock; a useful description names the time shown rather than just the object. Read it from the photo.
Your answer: 1:55
